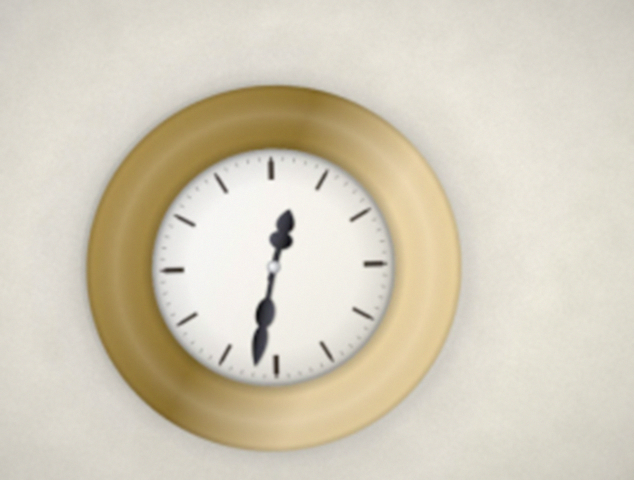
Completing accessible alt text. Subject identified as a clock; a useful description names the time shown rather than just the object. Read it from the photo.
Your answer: 12:32
